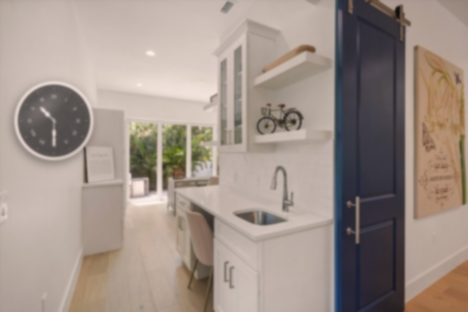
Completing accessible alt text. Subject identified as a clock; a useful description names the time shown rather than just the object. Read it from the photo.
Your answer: 10:30
